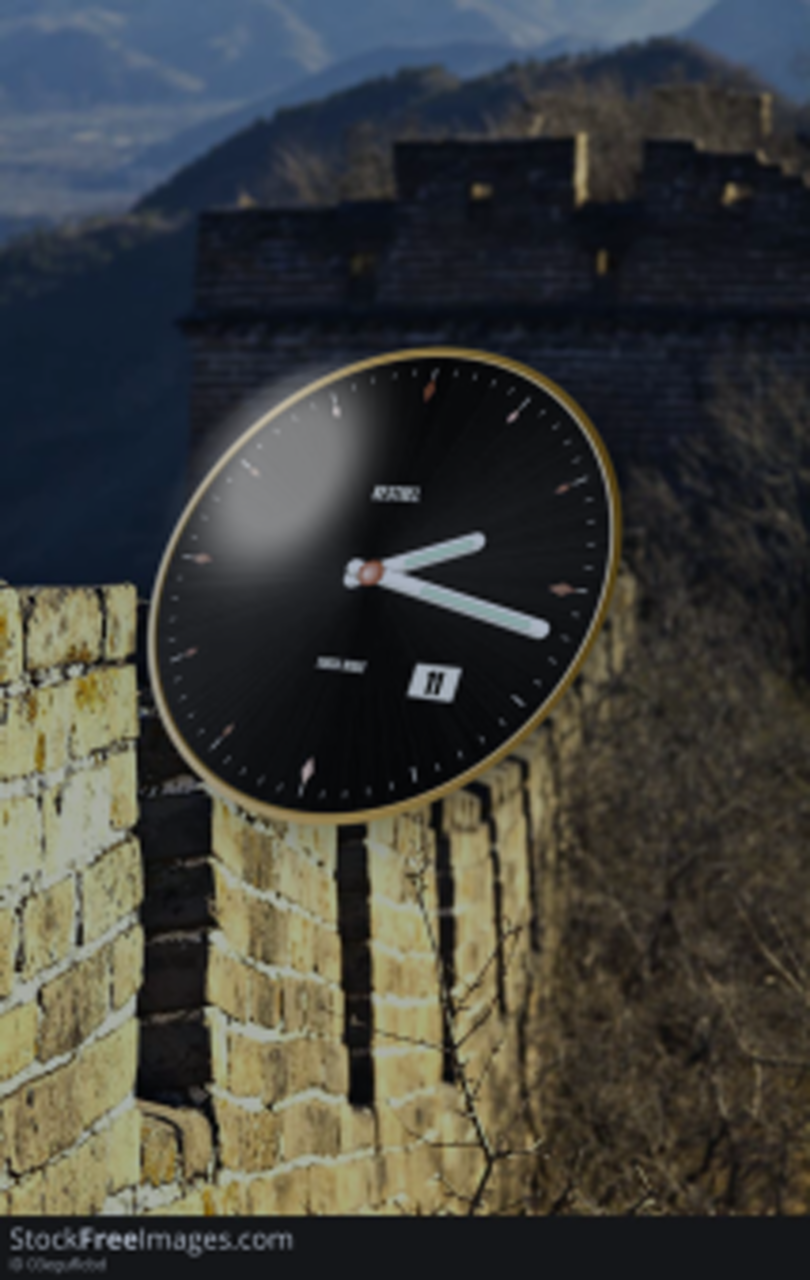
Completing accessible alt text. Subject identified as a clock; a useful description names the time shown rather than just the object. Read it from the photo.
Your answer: 2:17
